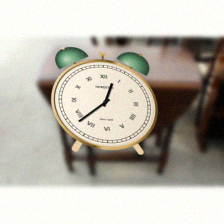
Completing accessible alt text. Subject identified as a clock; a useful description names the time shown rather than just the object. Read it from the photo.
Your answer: 12:38
